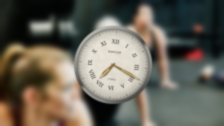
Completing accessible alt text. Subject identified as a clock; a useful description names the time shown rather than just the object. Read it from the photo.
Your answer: 7:19
